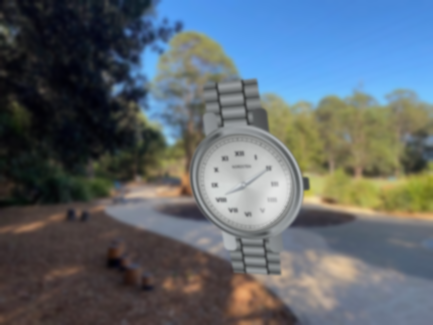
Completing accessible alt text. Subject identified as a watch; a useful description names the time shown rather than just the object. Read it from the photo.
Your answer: 8:10
